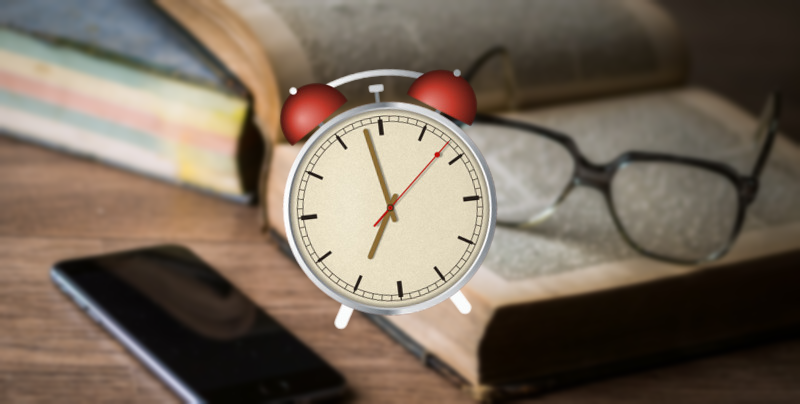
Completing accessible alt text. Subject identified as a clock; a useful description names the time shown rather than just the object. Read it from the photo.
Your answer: 6:58:08
